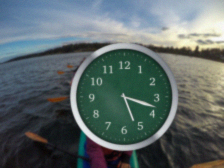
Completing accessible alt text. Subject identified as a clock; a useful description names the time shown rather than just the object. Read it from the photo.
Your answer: 5:18
